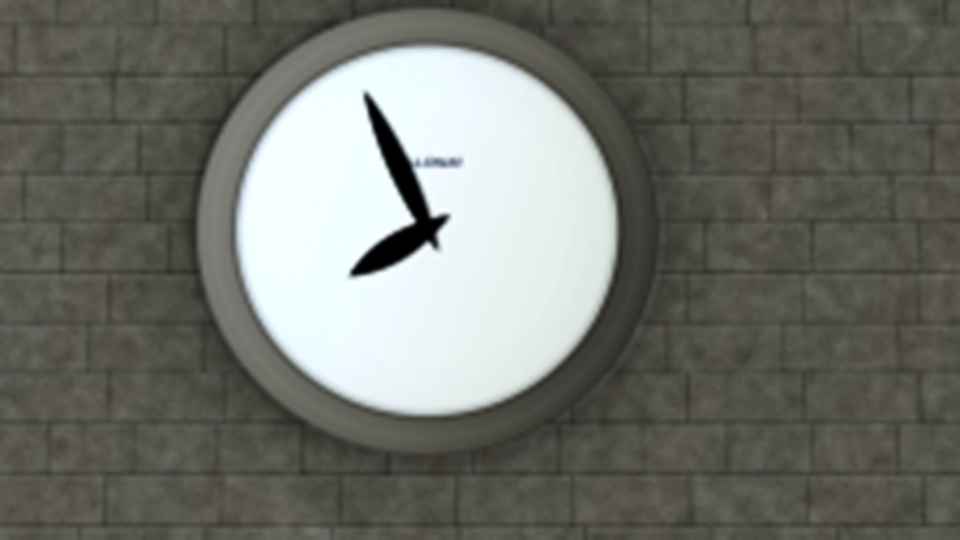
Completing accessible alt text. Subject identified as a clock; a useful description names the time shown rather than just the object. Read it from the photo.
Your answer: 7:56
